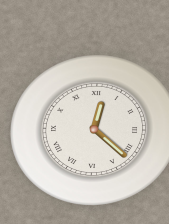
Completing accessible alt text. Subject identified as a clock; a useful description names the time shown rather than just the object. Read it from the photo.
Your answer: 12:22
